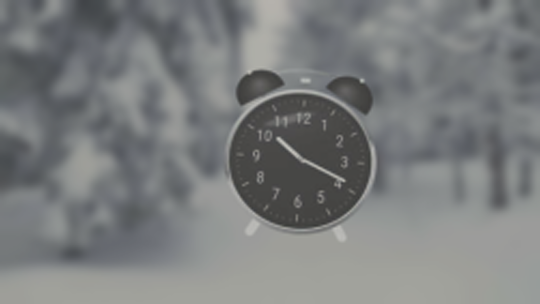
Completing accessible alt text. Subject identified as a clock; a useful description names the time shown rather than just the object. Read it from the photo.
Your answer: 10:19
